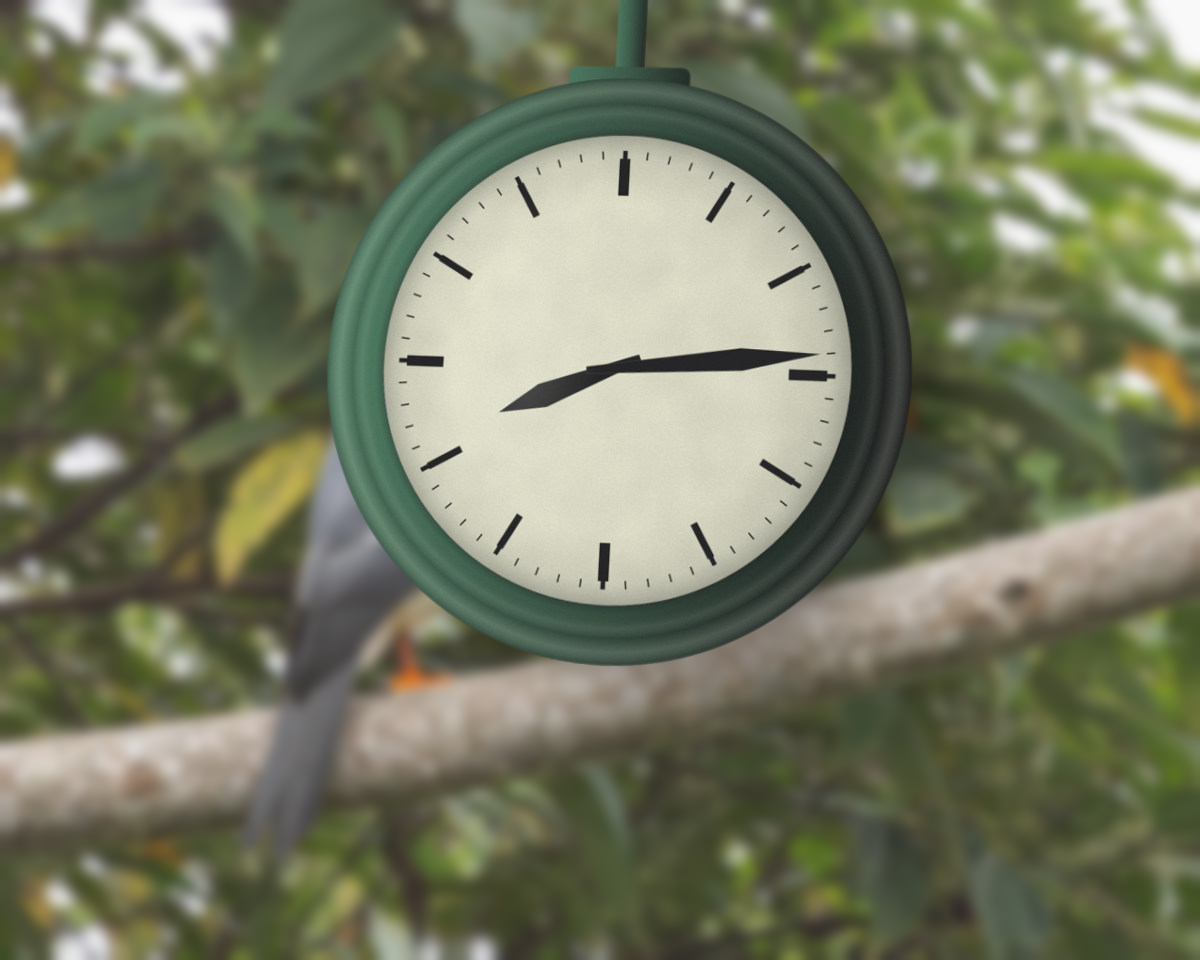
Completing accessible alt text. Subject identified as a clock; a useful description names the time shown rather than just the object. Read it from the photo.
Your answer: 8:14
